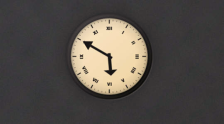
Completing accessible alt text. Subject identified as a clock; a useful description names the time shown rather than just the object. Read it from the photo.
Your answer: 5:50
